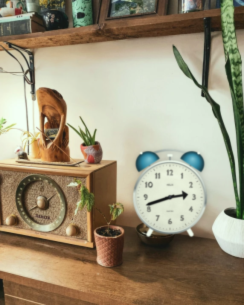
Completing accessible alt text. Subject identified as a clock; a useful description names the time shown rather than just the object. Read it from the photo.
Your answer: 2:42
